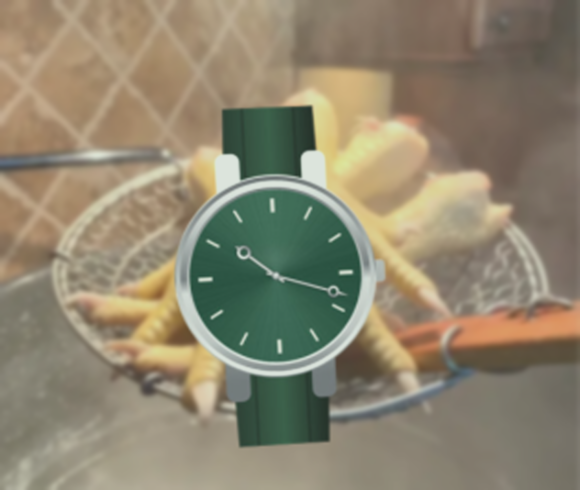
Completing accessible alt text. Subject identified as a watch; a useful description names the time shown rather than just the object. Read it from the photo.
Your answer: 10:18
